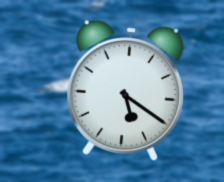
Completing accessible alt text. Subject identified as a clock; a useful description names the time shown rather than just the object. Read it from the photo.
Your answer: 5:20
